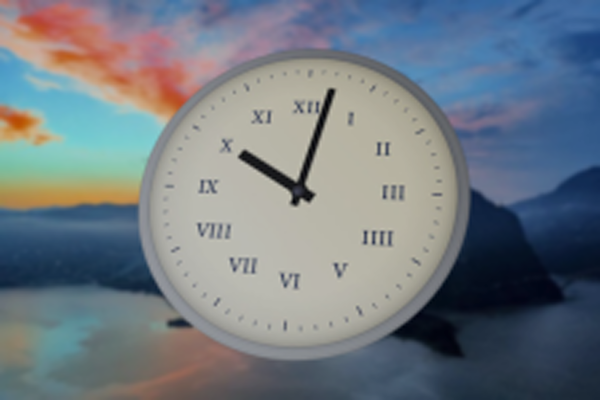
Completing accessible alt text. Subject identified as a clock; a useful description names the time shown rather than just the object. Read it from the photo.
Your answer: 10:02
